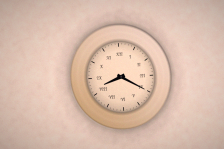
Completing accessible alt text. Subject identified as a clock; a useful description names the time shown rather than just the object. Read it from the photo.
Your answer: 8:20
